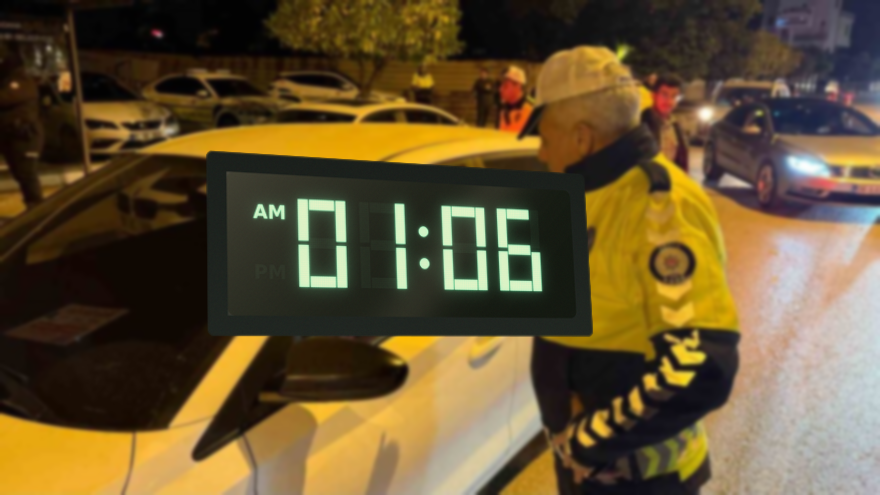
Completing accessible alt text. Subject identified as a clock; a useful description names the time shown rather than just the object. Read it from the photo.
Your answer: 1:06
